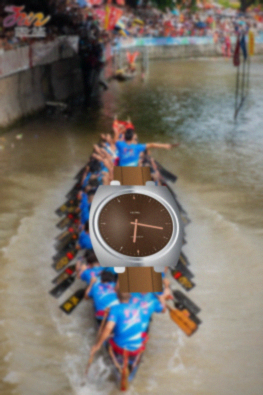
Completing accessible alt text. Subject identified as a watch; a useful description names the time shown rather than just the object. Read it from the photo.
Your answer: 6:17
